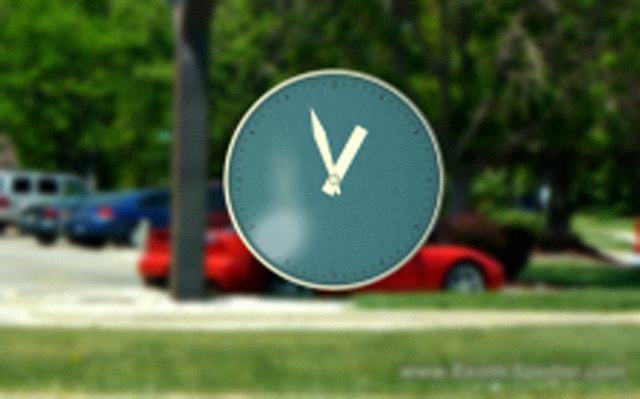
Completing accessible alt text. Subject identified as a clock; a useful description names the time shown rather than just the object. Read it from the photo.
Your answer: 12:57
